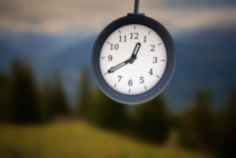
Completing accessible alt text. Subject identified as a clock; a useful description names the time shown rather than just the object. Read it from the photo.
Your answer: 12:40
